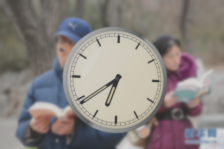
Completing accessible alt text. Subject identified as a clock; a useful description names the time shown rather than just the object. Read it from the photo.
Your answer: 6:39
